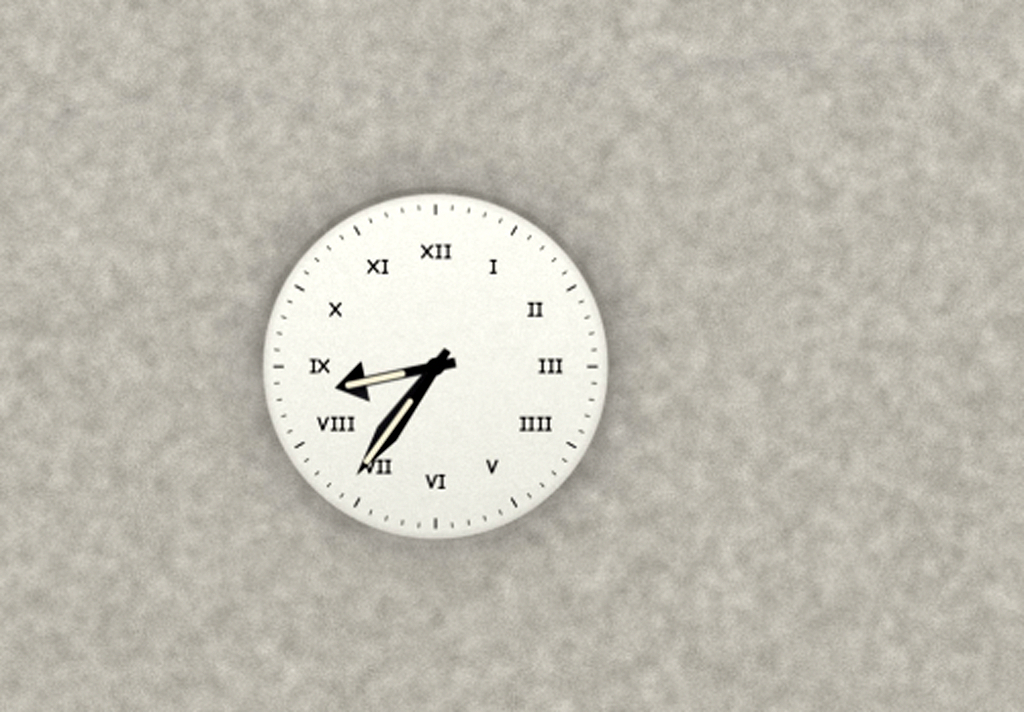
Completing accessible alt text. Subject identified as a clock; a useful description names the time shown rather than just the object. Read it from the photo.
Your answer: 8:36
